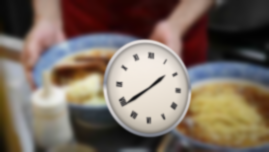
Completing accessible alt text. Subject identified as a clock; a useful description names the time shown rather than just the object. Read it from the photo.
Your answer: 1:39
